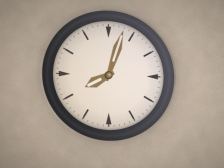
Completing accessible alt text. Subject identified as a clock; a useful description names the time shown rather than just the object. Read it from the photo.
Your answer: 8:03
